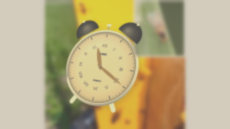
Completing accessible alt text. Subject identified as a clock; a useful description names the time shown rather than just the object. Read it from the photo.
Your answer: 11:20
